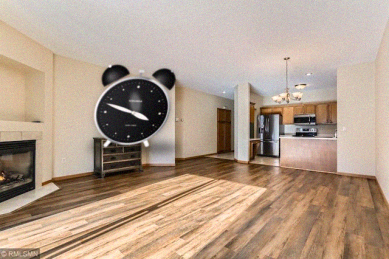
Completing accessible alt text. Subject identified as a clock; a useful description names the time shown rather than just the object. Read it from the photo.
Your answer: 3:48
